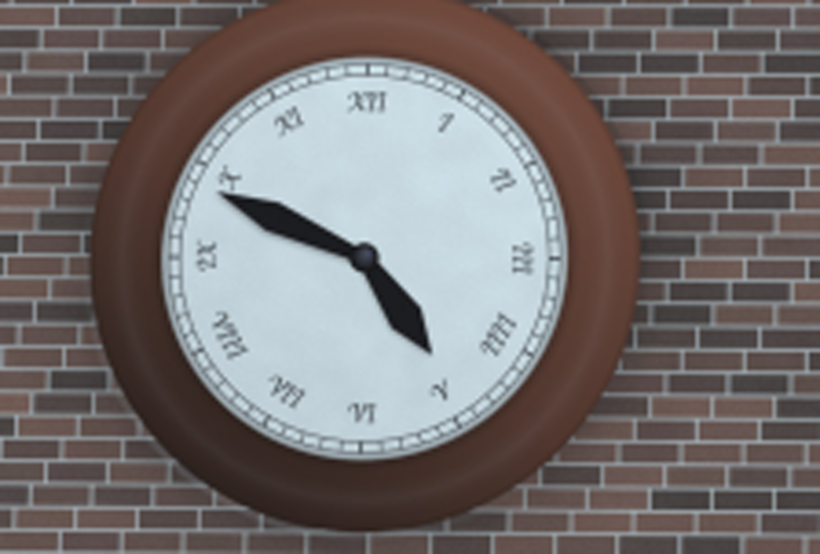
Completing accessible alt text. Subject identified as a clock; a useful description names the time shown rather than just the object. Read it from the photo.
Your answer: 4:49
